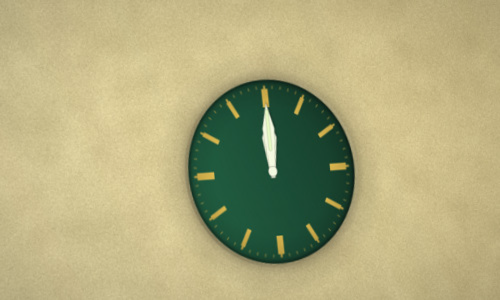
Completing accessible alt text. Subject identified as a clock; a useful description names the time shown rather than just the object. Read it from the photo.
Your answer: 12:00
